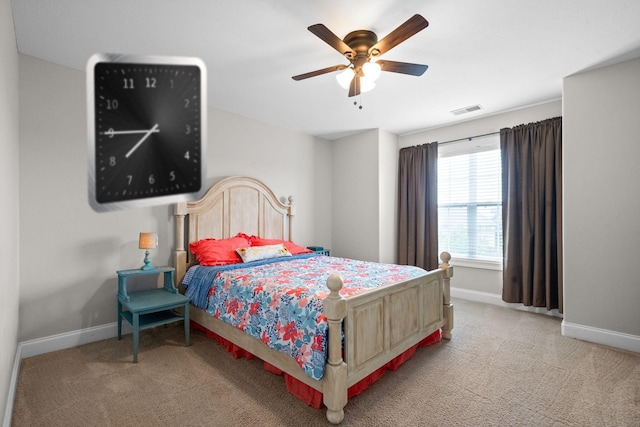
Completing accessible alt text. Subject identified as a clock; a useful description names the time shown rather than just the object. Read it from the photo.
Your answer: 7:45
